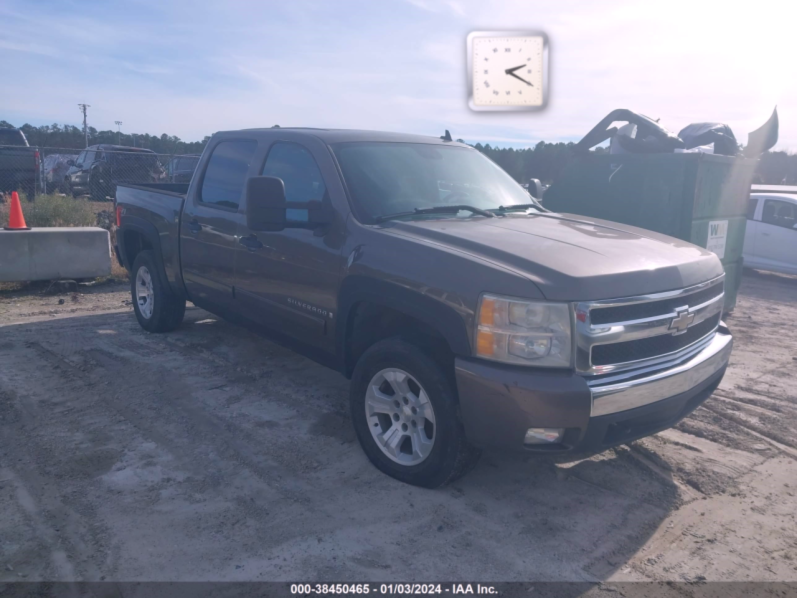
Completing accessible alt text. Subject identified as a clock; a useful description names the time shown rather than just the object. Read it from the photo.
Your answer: 2:20
